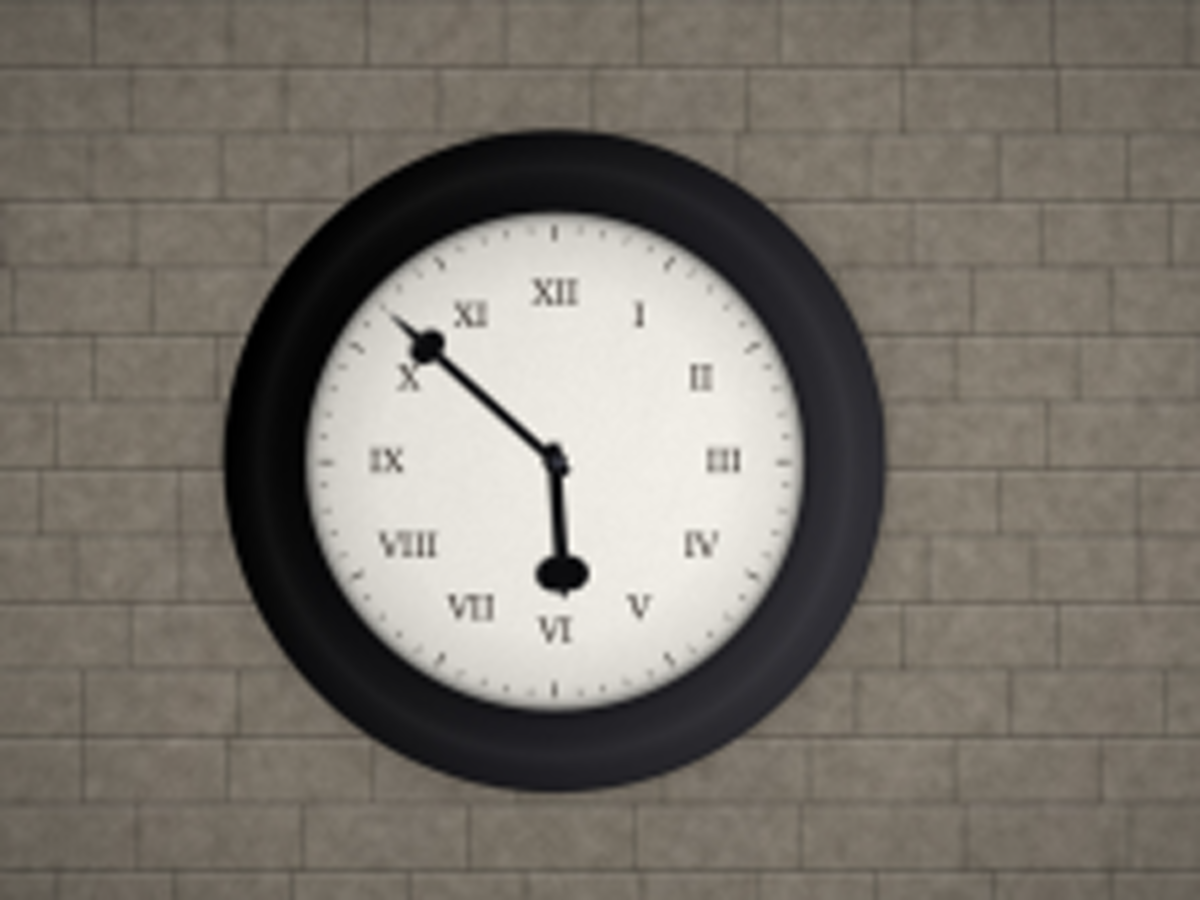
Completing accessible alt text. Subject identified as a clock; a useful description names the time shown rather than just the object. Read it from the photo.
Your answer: 5:52
